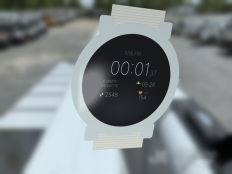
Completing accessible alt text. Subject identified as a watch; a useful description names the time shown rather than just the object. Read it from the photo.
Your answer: 0:01
